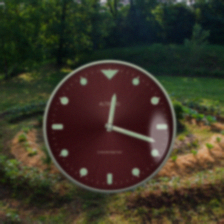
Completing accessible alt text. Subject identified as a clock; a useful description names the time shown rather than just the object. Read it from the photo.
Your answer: 12:18
